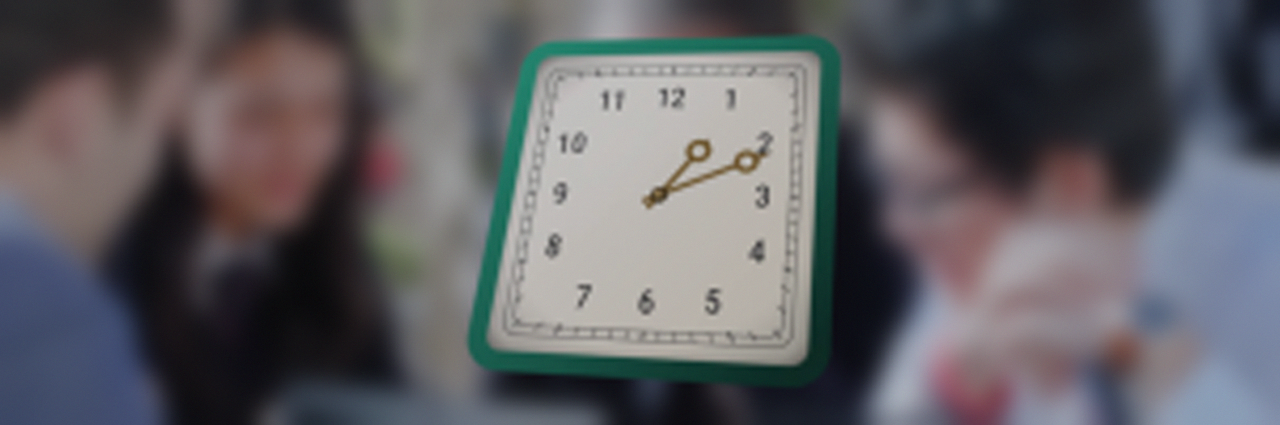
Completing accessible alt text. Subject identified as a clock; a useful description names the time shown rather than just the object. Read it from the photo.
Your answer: 1:11
